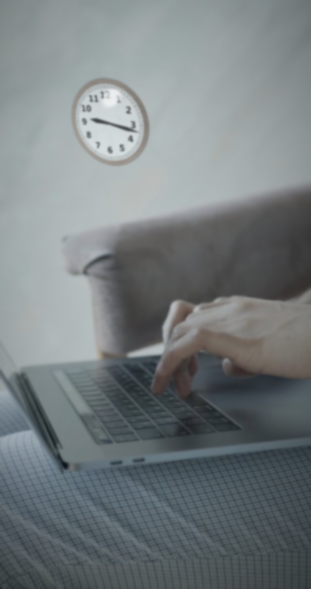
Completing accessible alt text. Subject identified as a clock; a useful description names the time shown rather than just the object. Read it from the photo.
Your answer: 9:17
